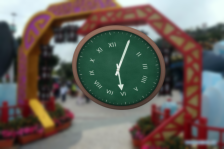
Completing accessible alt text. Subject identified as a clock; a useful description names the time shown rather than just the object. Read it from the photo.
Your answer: 6:05
